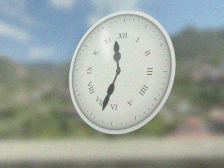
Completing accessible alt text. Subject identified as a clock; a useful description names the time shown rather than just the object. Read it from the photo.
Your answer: 11:33
